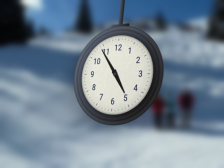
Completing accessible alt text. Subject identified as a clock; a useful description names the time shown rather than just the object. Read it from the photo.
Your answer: 4:54
